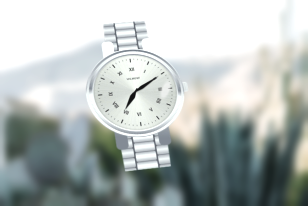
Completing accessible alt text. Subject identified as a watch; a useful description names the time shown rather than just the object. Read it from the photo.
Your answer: 7:10
